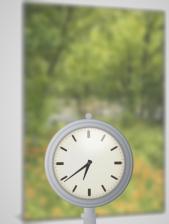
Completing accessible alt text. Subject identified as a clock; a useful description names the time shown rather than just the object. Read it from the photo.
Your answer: 6:39
